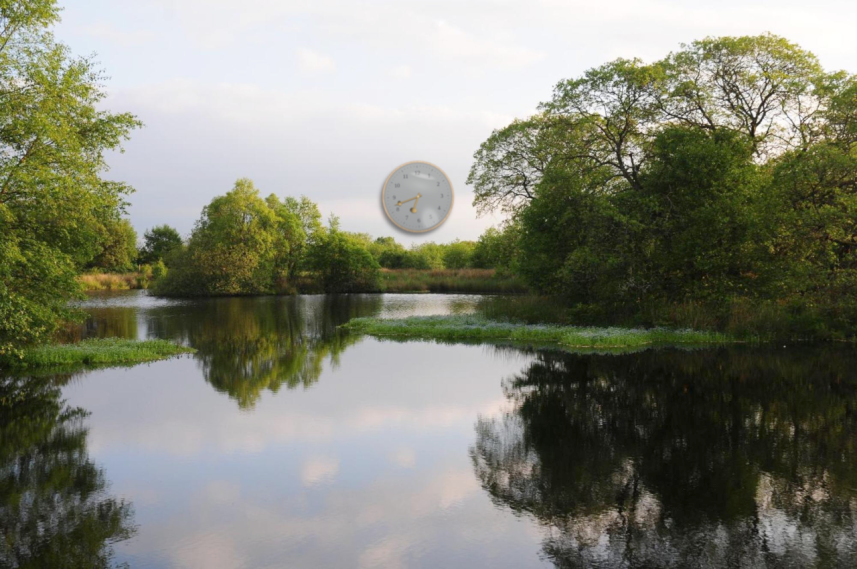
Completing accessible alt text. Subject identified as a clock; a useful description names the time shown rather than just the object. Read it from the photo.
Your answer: 6:42
